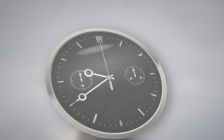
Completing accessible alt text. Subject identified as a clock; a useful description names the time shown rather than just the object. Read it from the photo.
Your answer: 9:40
